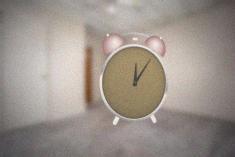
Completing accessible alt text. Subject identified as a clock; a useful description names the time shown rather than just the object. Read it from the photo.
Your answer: 12:06
